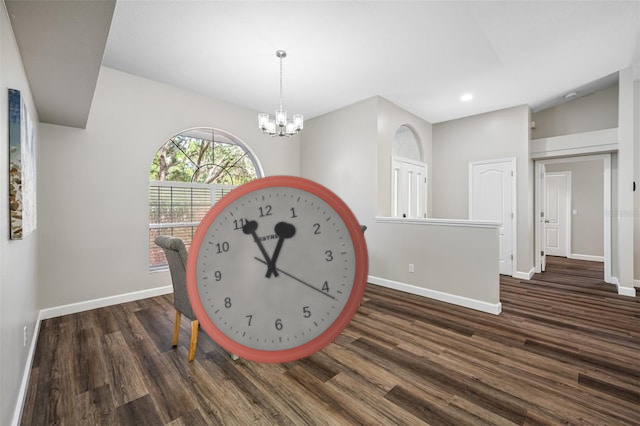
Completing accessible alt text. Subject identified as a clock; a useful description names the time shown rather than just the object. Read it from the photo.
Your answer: 12:56:21
